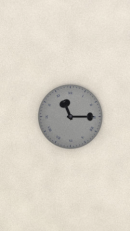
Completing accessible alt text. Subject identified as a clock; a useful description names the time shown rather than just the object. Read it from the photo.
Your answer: 11:15
